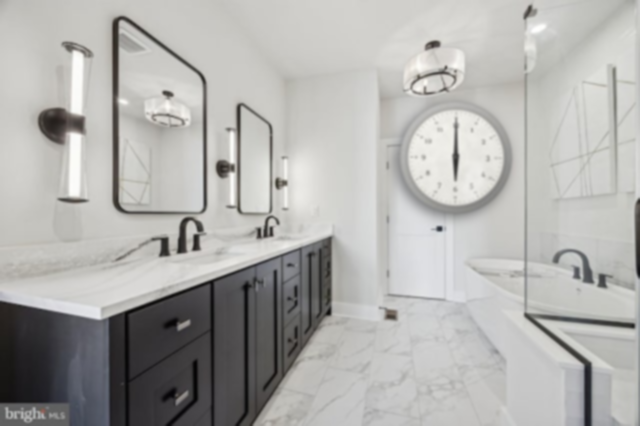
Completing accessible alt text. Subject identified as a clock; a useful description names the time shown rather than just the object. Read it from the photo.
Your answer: 6:00
